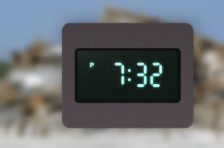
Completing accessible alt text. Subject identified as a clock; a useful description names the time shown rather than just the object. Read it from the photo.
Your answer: 7:32
